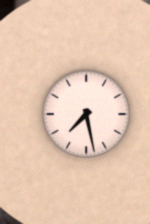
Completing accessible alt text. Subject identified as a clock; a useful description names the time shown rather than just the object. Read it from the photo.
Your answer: 7:28
